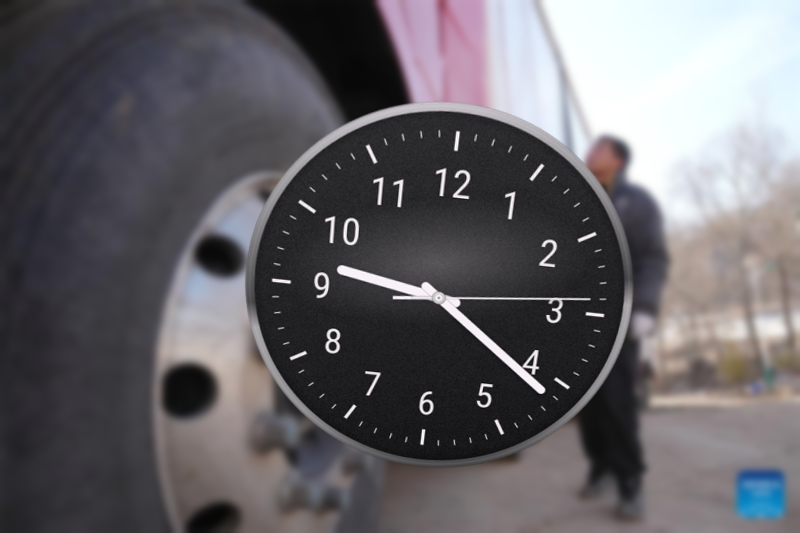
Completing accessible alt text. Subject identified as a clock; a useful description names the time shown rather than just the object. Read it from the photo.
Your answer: 9:21:14
